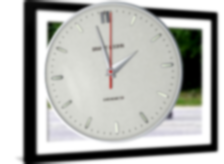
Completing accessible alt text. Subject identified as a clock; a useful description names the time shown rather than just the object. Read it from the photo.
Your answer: 1:58:01
